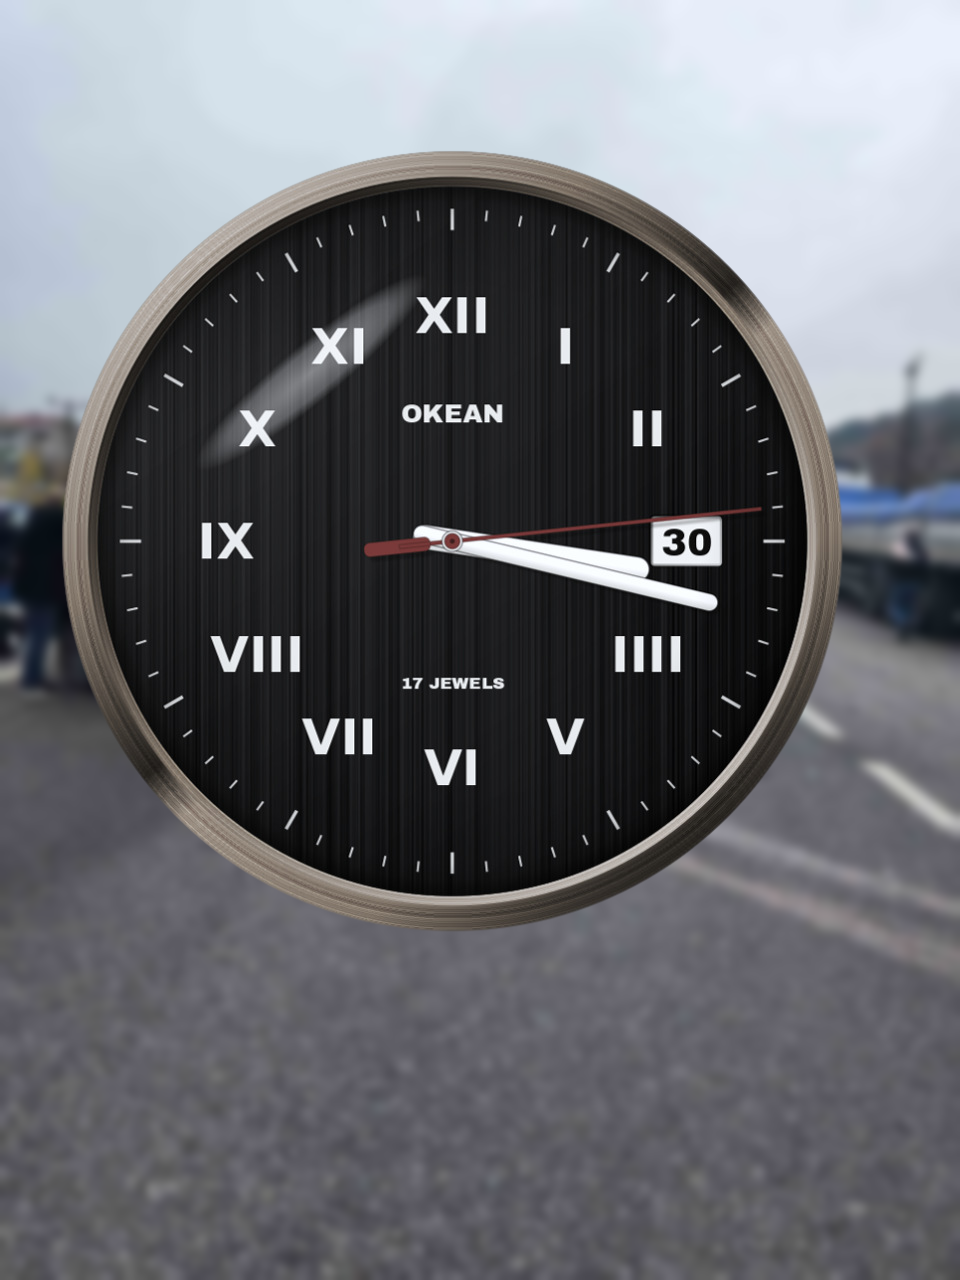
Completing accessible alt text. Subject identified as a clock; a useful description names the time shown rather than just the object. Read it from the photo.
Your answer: 3:17:14
